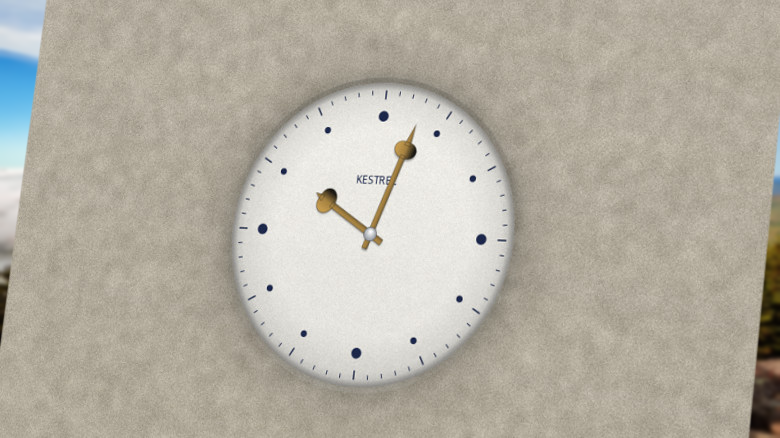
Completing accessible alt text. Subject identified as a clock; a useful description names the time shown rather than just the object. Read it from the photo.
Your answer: 10:03
